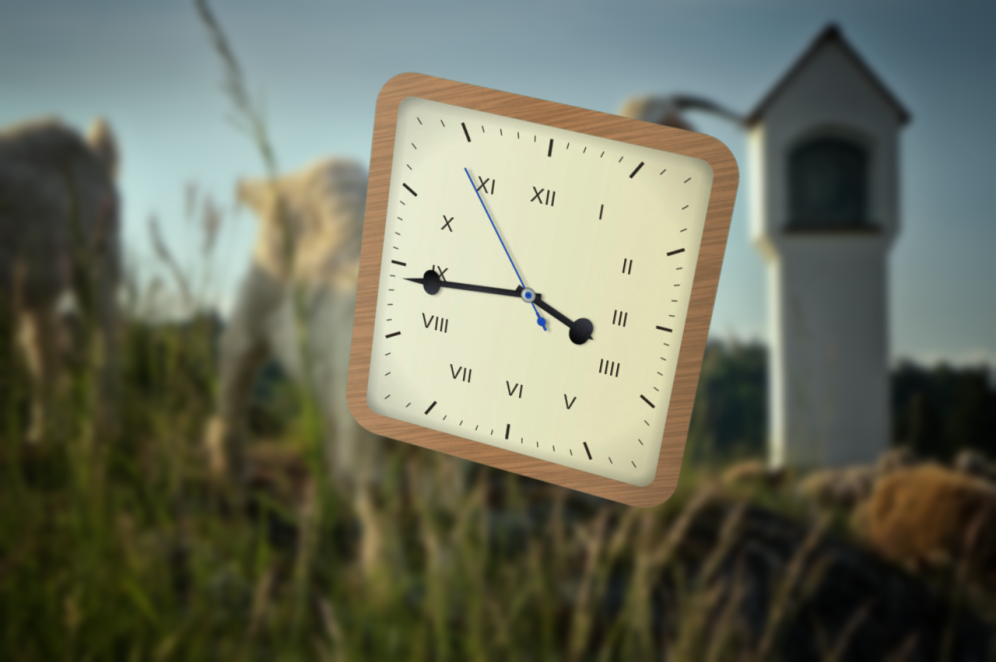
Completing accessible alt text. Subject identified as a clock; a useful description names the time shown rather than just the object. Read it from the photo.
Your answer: 3:43:54
